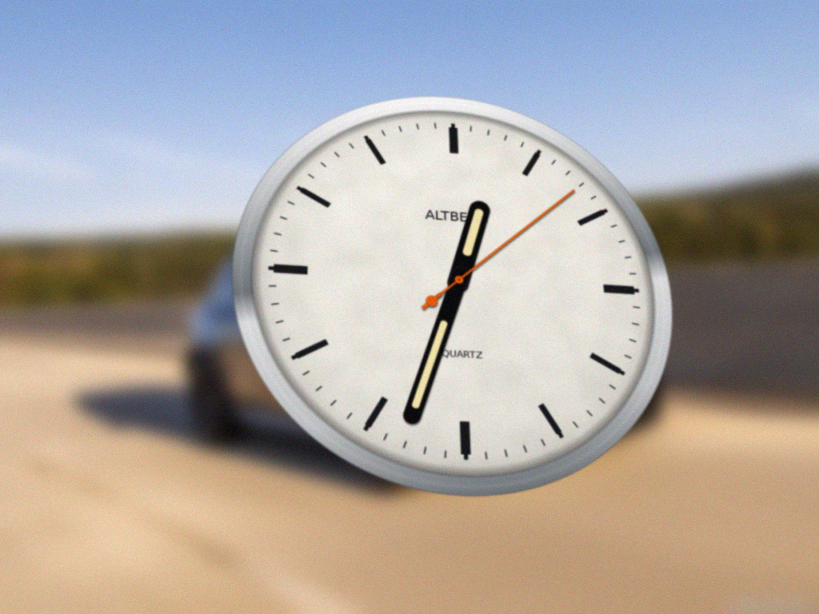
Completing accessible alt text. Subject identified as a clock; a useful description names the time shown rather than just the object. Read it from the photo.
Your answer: 12:33:08
